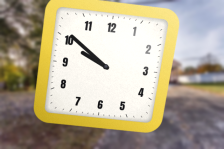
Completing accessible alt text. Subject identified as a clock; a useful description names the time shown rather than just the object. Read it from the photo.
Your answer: 9:51
